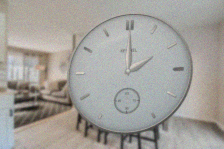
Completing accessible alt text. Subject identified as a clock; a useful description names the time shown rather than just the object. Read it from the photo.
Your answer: 2:00
